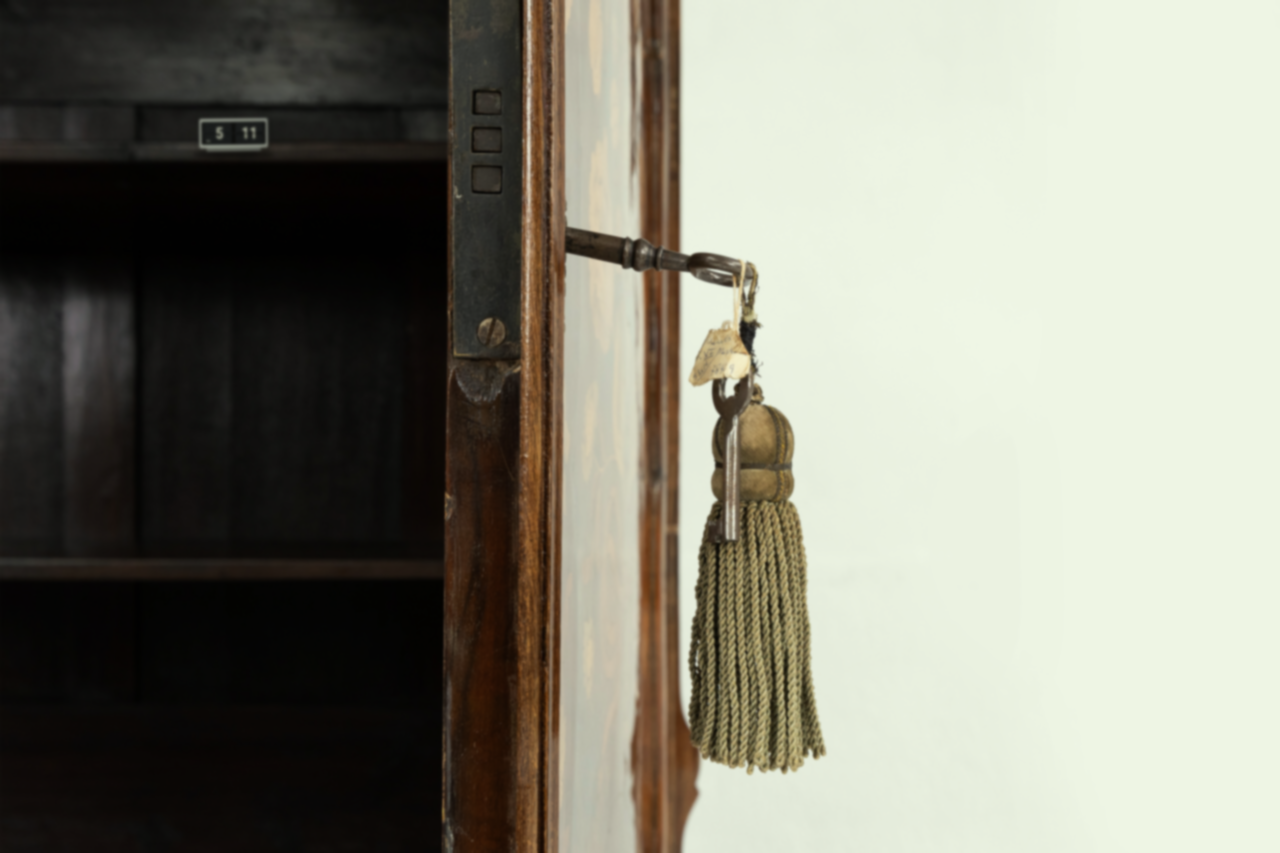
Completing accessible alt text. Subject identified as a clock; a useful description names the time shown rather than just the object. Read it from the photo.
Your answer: 5:11
